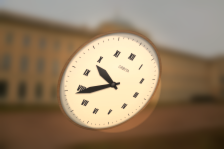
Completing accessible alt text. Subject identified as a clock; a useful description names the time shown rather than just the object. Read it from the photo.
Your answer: 9:39
